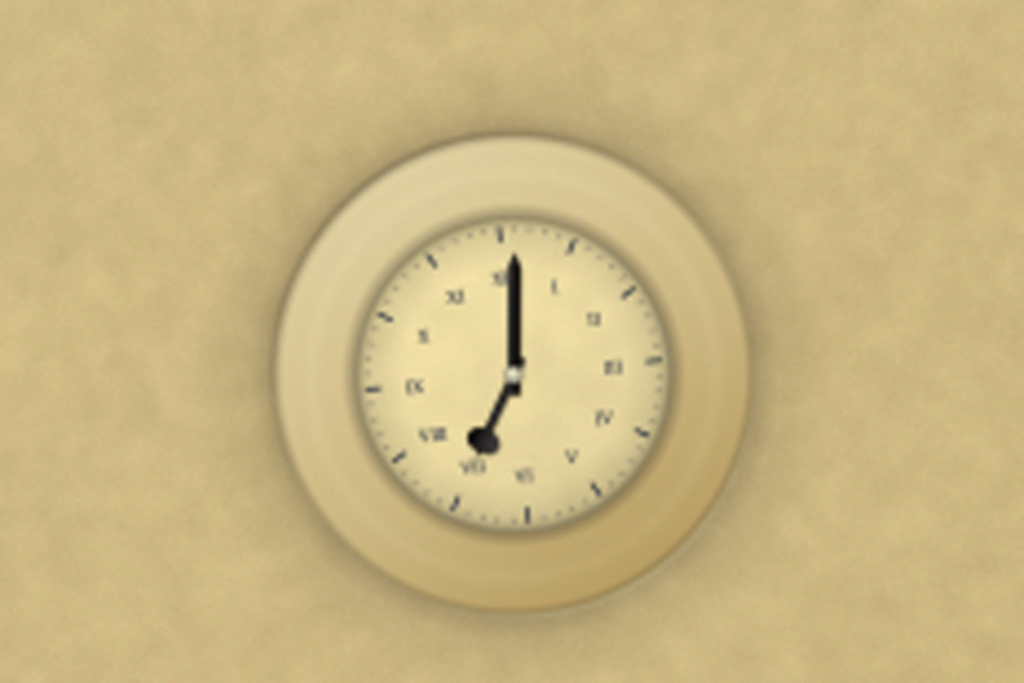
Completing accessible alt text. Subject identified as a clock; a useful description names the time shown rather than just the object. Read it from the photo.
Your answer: 7:01
